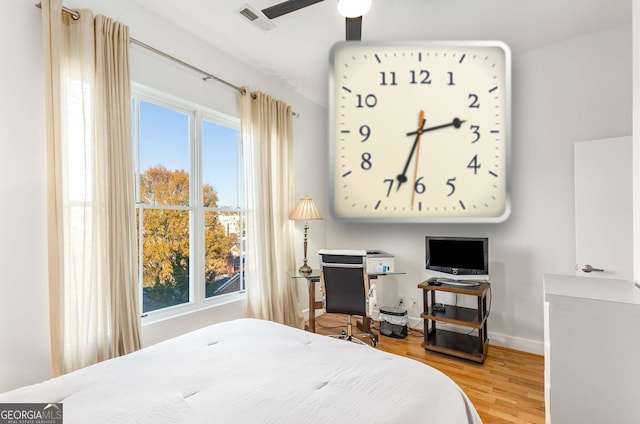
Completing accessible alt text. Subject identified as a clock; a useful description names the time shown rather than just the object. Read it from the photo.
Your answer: 2:33:31
